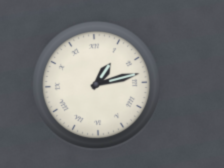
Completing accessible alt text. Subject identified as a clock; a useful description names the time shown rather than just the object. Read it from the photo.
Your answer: 1:13
